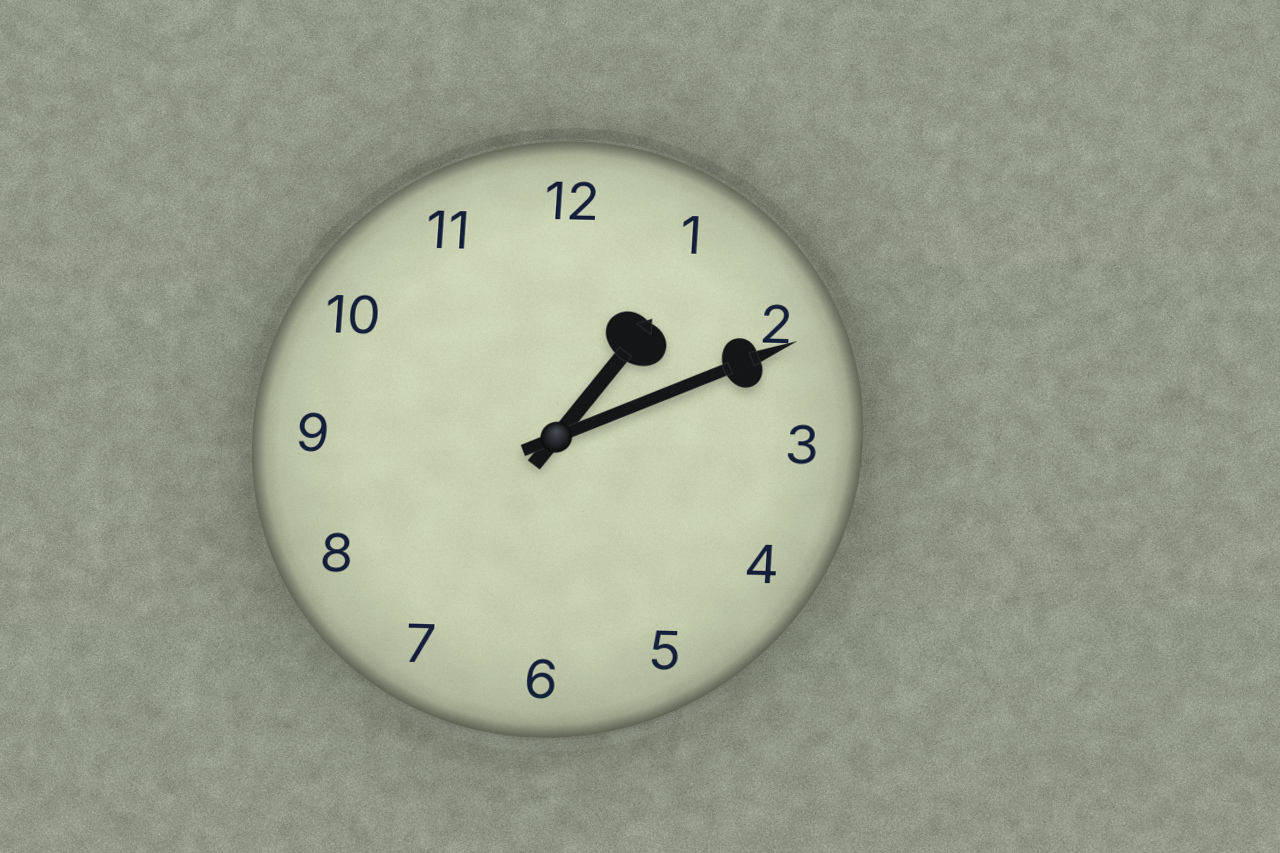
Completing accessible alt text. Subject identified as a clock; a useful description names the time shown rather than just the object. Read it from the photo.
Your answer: 1:11
